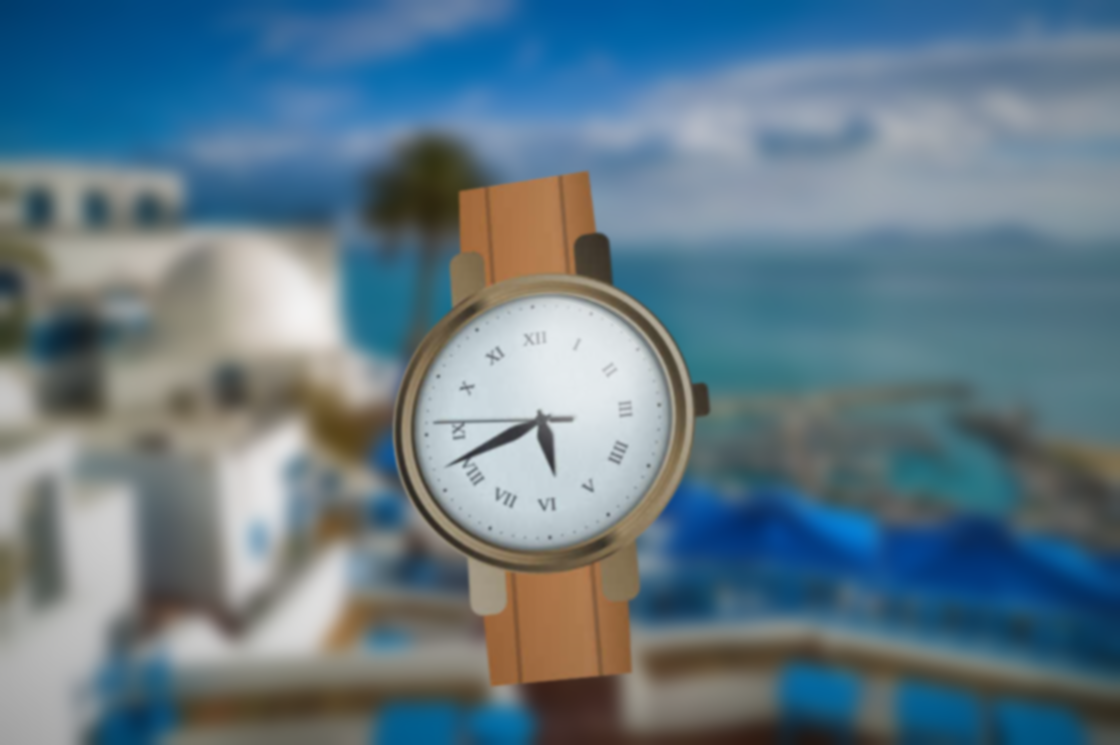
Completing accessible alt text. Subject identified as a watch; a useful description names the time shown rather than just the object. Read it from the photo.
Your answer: 5:41:46
